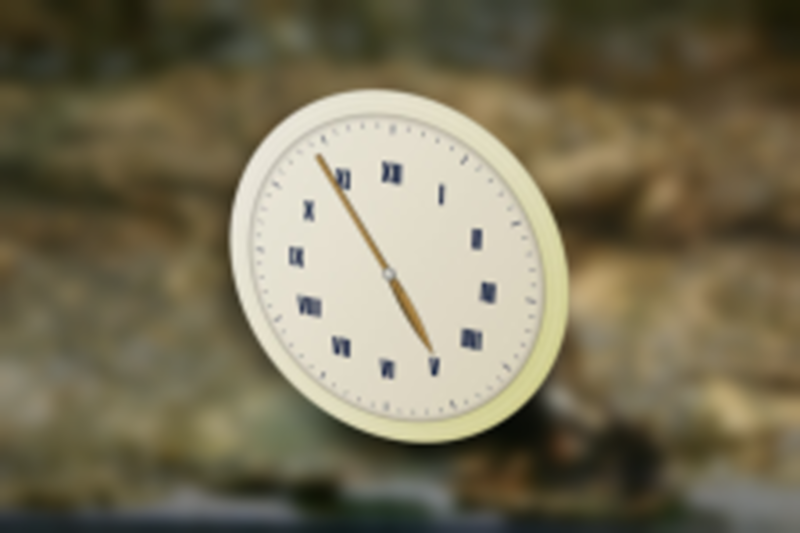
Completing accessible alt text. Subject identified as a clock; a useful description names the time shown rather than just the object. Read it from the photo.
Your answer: 4:54
